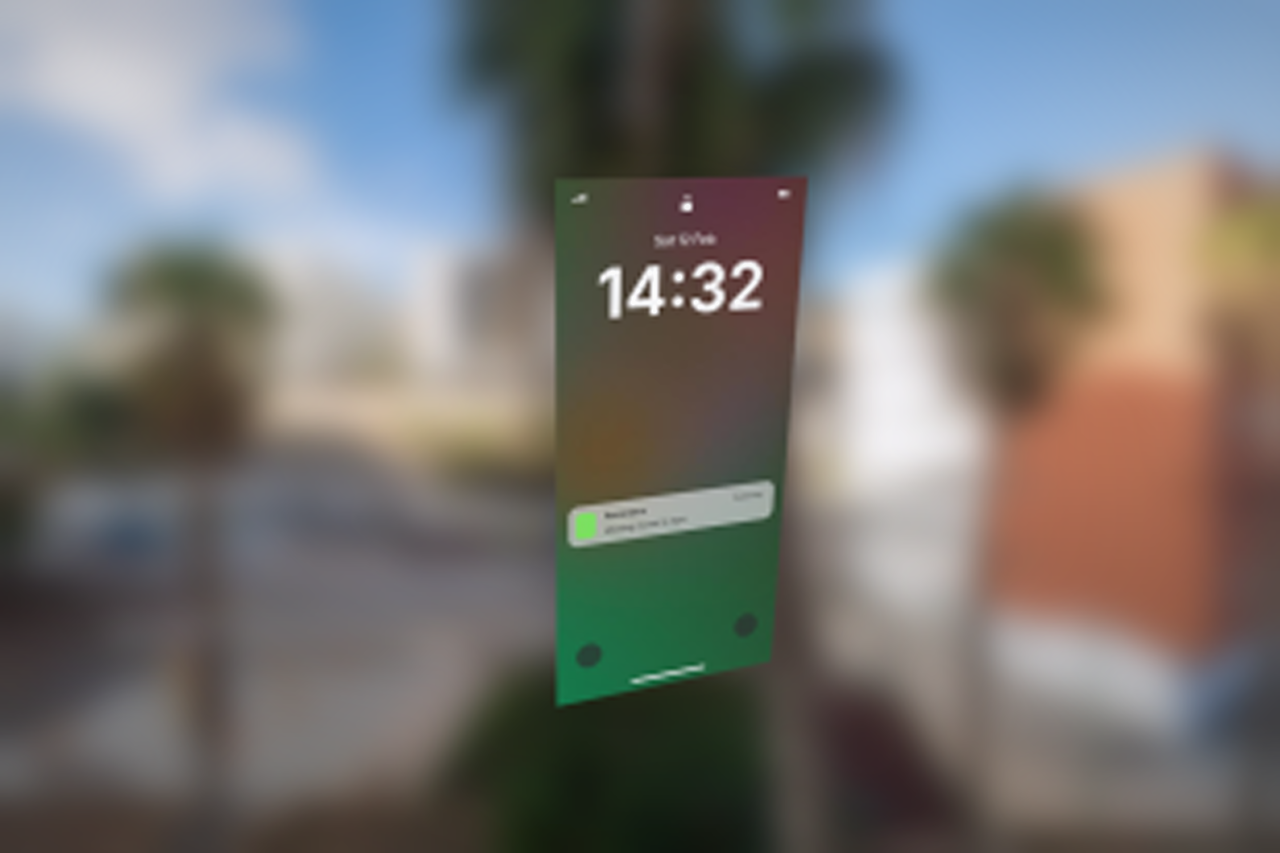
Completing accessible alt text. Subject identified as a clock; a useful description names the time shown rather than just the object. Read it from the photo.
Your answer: 14:32
